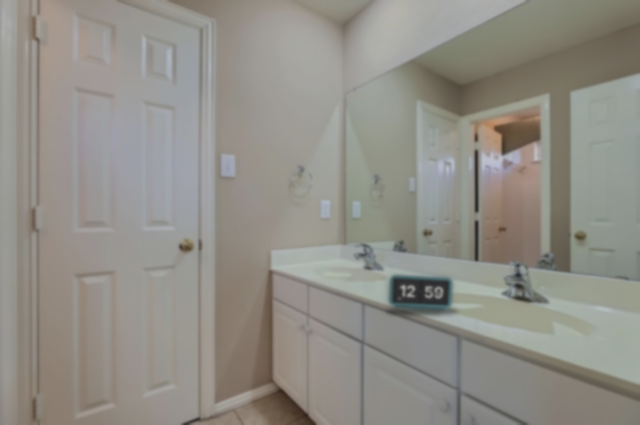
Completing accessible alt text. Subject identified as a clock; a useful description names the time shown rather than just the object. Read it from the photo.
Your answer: 12:59
